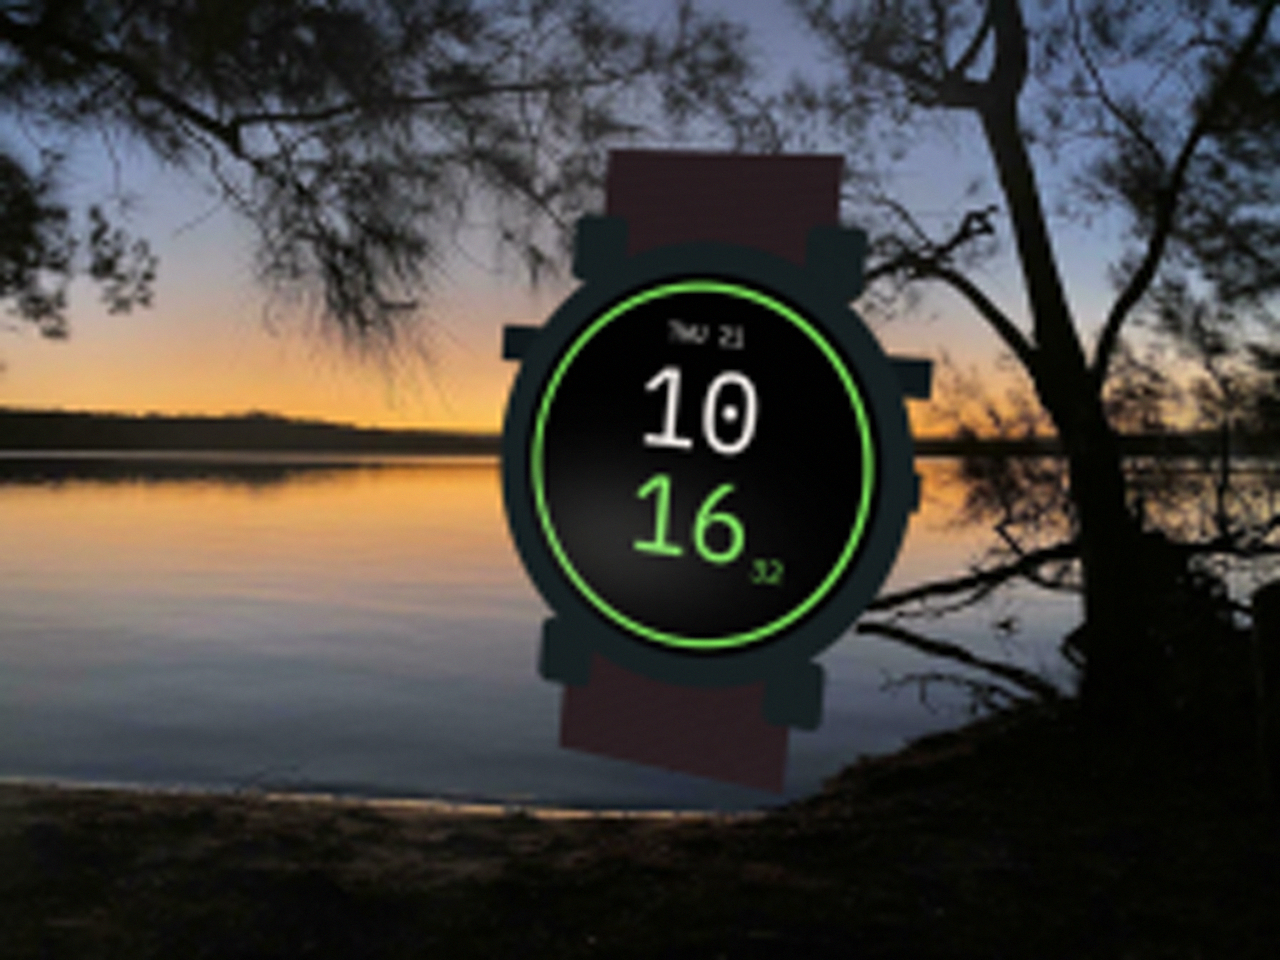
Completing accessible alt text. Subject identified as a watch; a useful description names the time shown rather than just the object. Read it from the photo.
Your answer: 10:16
